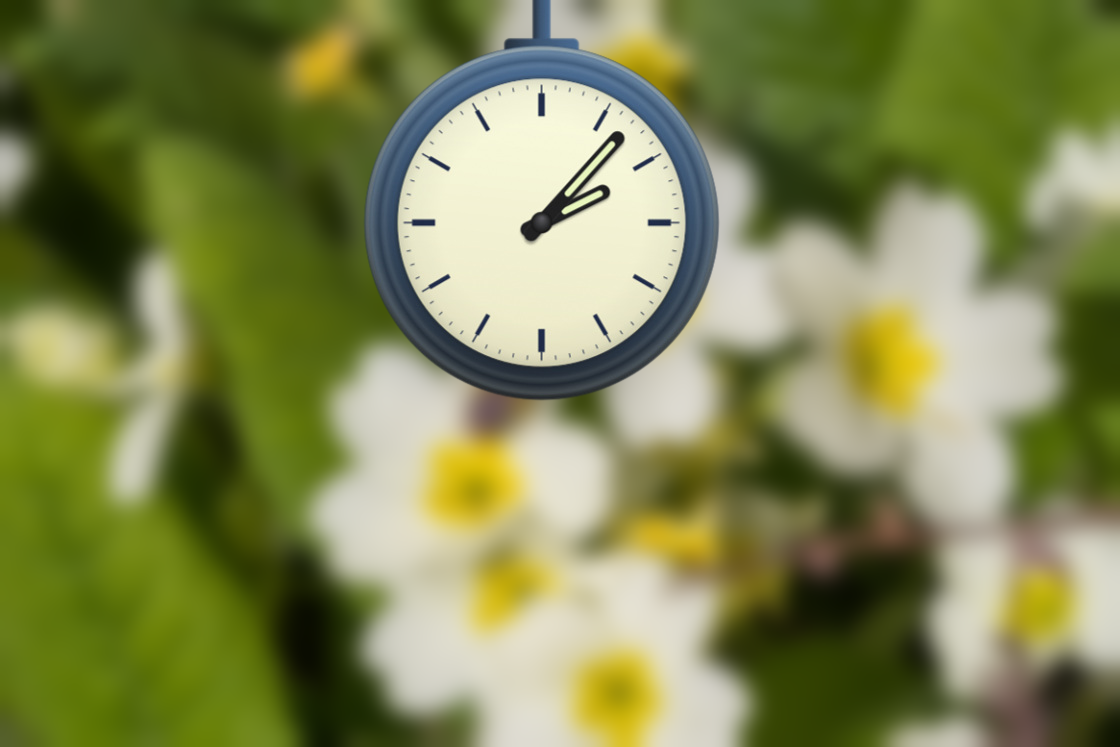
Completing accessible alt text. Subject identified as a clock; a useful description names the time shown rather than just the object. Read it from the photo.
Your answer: 2:07
